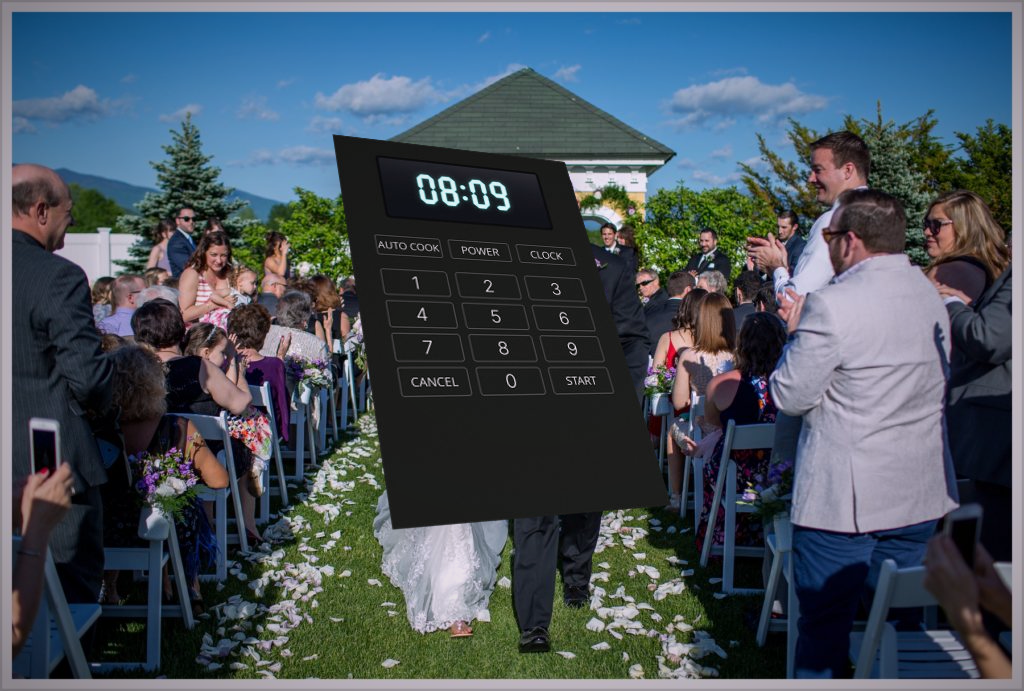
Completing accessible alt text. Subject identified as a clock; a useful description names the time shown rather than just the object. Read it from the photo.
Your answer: 8:09
